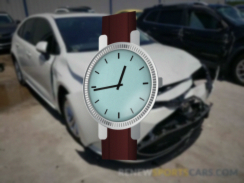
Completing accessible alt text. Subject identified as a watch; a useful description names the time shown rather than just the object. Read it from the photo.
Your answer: 12:44
